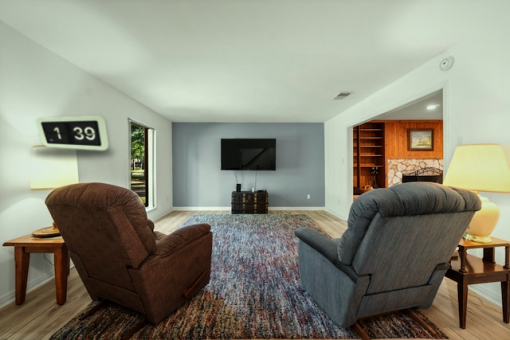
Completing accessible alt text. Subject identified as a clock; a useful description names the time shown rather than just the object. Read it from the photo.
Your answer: 1:39
